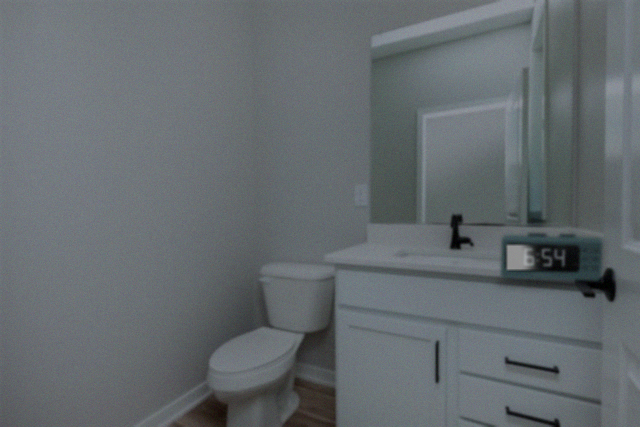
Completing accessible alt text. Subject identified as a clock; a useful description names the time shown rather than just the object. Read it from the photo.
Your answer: 6:54
